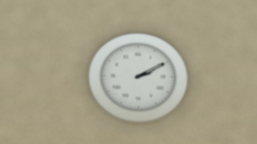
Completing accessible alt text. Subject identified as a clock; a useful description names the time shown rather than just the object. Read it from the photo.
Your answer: 2:10
